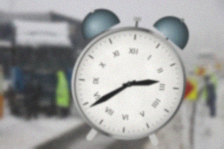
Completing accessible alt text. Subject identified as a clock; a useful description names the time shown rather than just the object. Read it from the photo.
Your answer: 2:39
